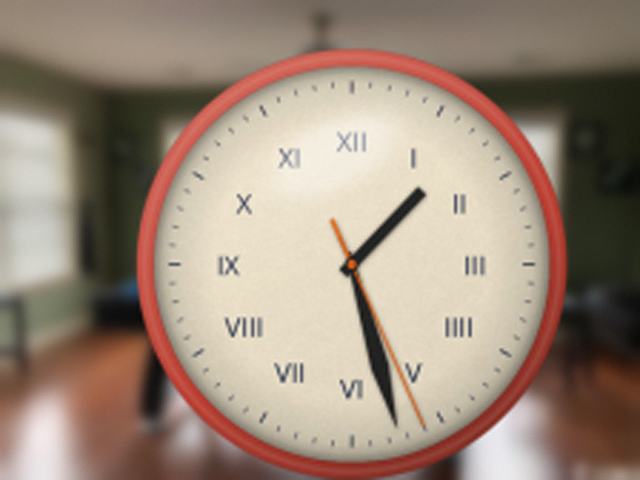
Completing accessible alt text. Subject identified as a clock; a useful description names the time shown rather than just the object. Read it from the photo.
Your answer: 1:27:26
